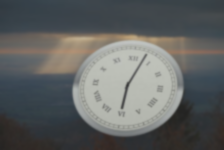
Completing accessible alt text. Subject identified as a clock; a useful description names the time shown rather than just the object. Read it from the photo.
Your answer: 6:03
